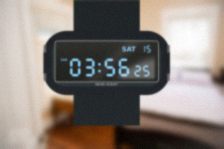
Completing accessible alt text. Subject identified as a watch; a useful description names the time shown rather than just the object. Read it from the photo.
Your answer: 3:56:25
